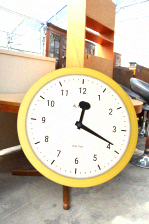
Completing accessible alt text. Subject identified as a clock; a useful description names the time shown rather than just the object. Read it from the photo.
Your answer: 12:19
